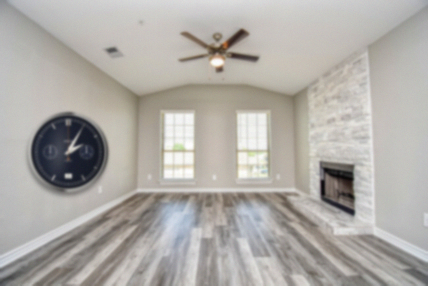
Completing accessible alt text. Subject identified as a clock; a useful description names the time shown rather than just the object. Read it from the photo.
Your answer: 2:05
